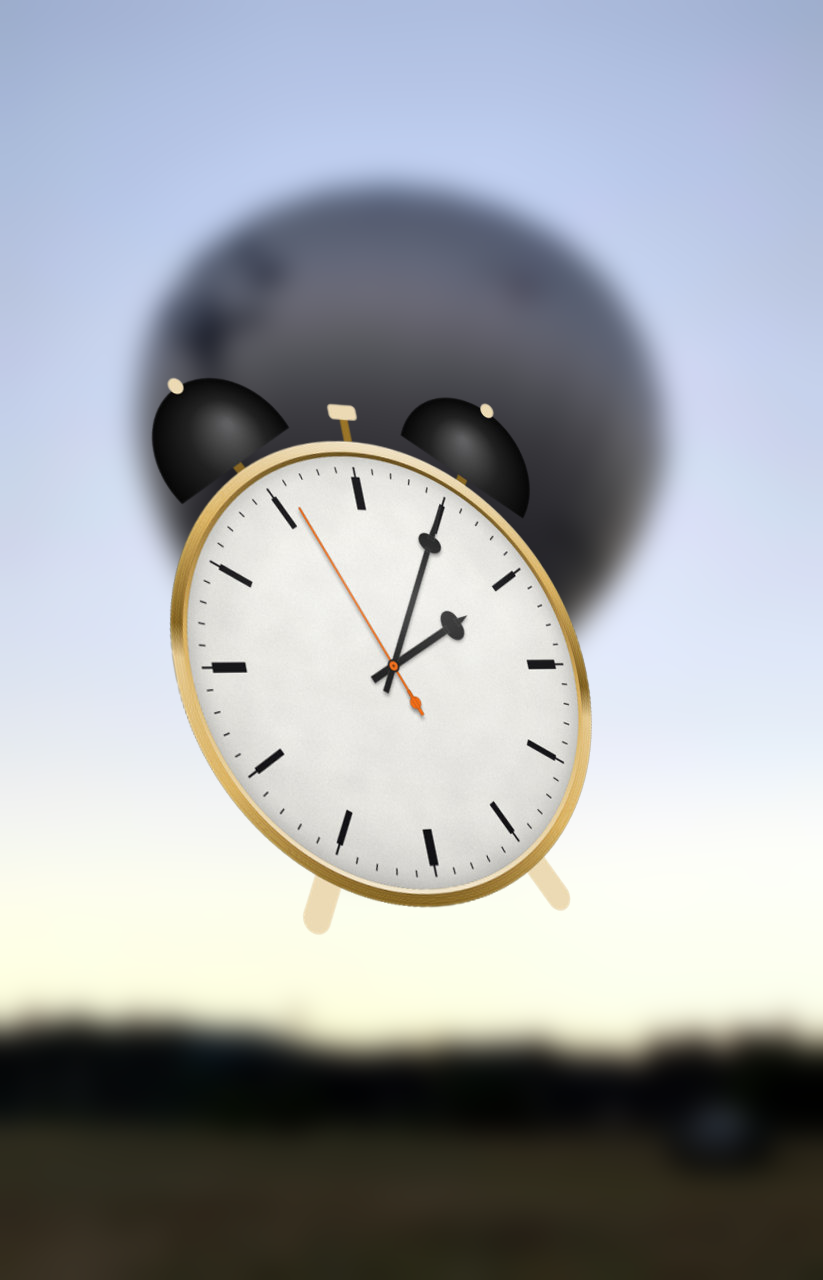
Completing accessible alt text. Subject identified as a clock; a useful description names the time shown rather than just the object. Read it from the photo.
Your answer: 2:04:56
